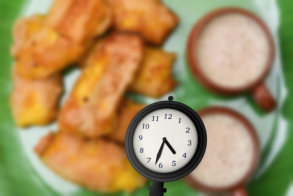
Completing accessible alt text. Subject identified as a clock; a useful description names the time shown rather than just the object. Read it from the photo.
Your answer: 4:32
